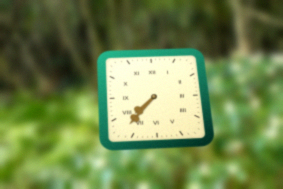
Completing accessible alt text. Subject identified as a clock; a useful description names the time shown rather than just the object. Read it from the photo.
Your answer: 7:37
